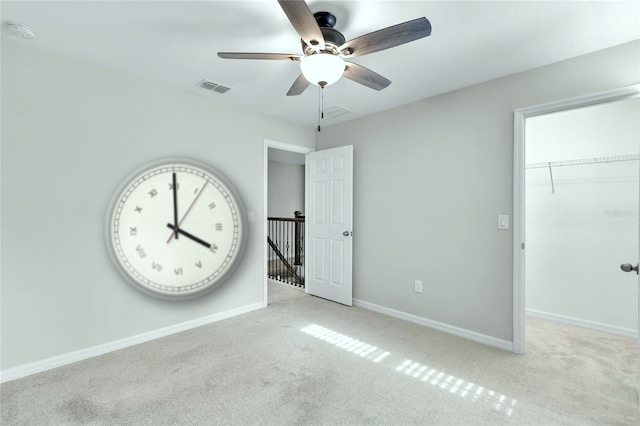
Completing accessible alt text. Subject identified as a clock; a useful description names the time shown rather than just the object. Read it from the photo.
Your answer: 4:00:06
